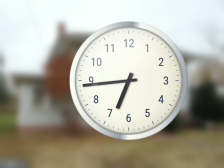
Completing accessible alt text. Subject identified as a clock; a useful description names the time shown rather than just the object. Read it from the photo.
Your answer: 6:44
